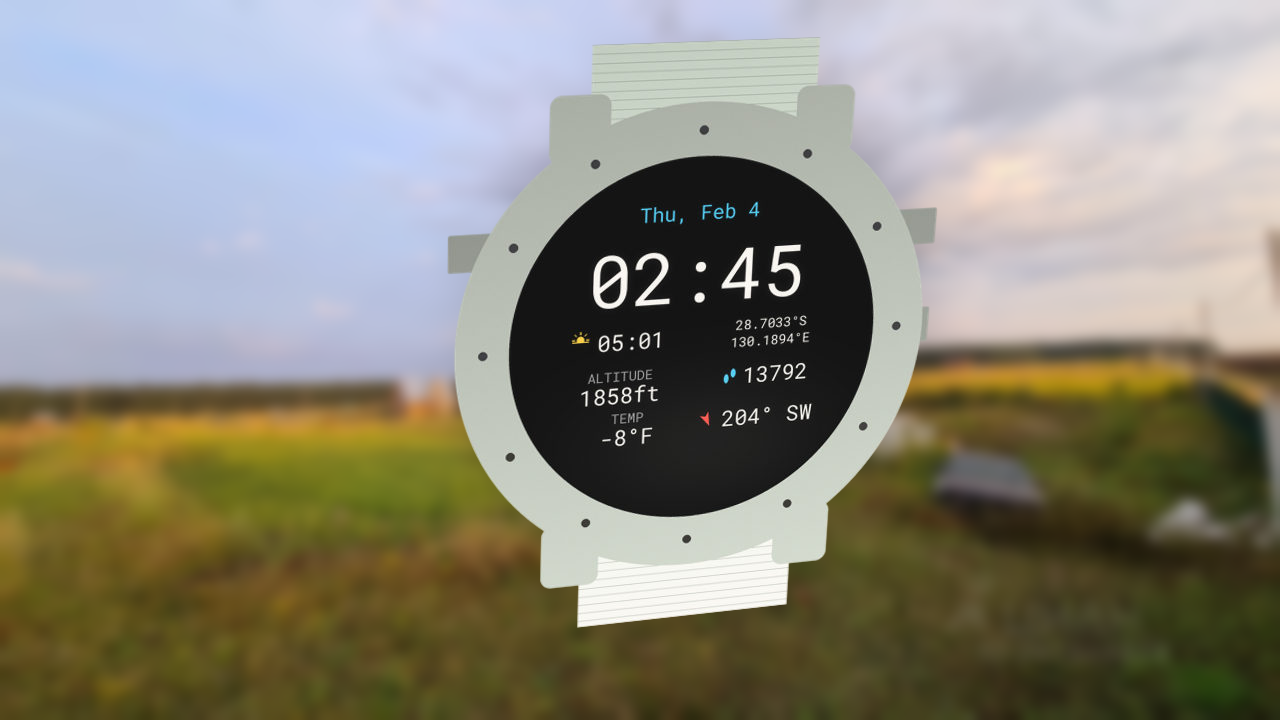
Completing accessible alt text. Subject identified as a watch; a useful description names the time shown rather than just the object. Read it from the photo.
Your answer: 2:45
